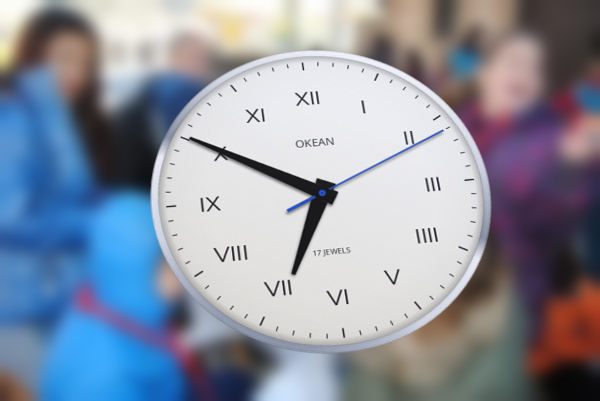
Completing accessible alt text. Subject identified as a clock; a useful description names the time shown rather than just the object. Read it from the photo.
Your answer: 6:50:11
